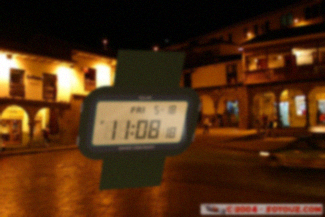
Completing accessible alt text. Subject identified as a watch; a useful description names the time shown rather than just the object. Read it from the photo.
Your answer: 11:08
